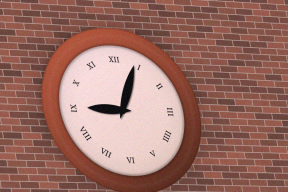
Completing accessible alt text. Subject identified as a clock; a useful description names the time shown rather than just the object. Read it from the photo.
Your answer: 9:04
